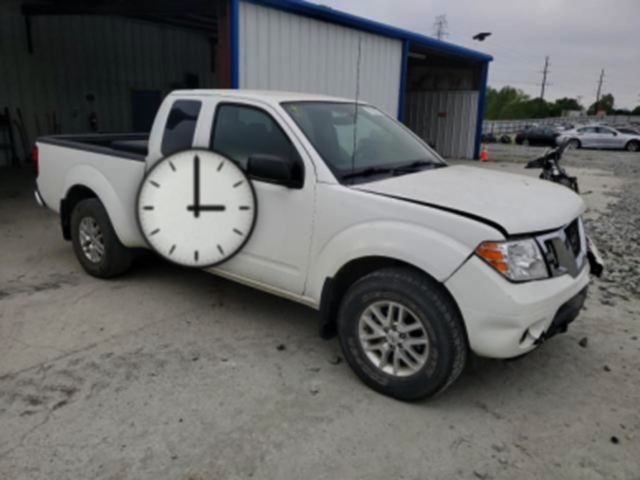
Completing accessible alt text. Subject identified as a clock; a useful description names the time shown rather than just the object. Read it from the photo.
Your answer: 3:00
